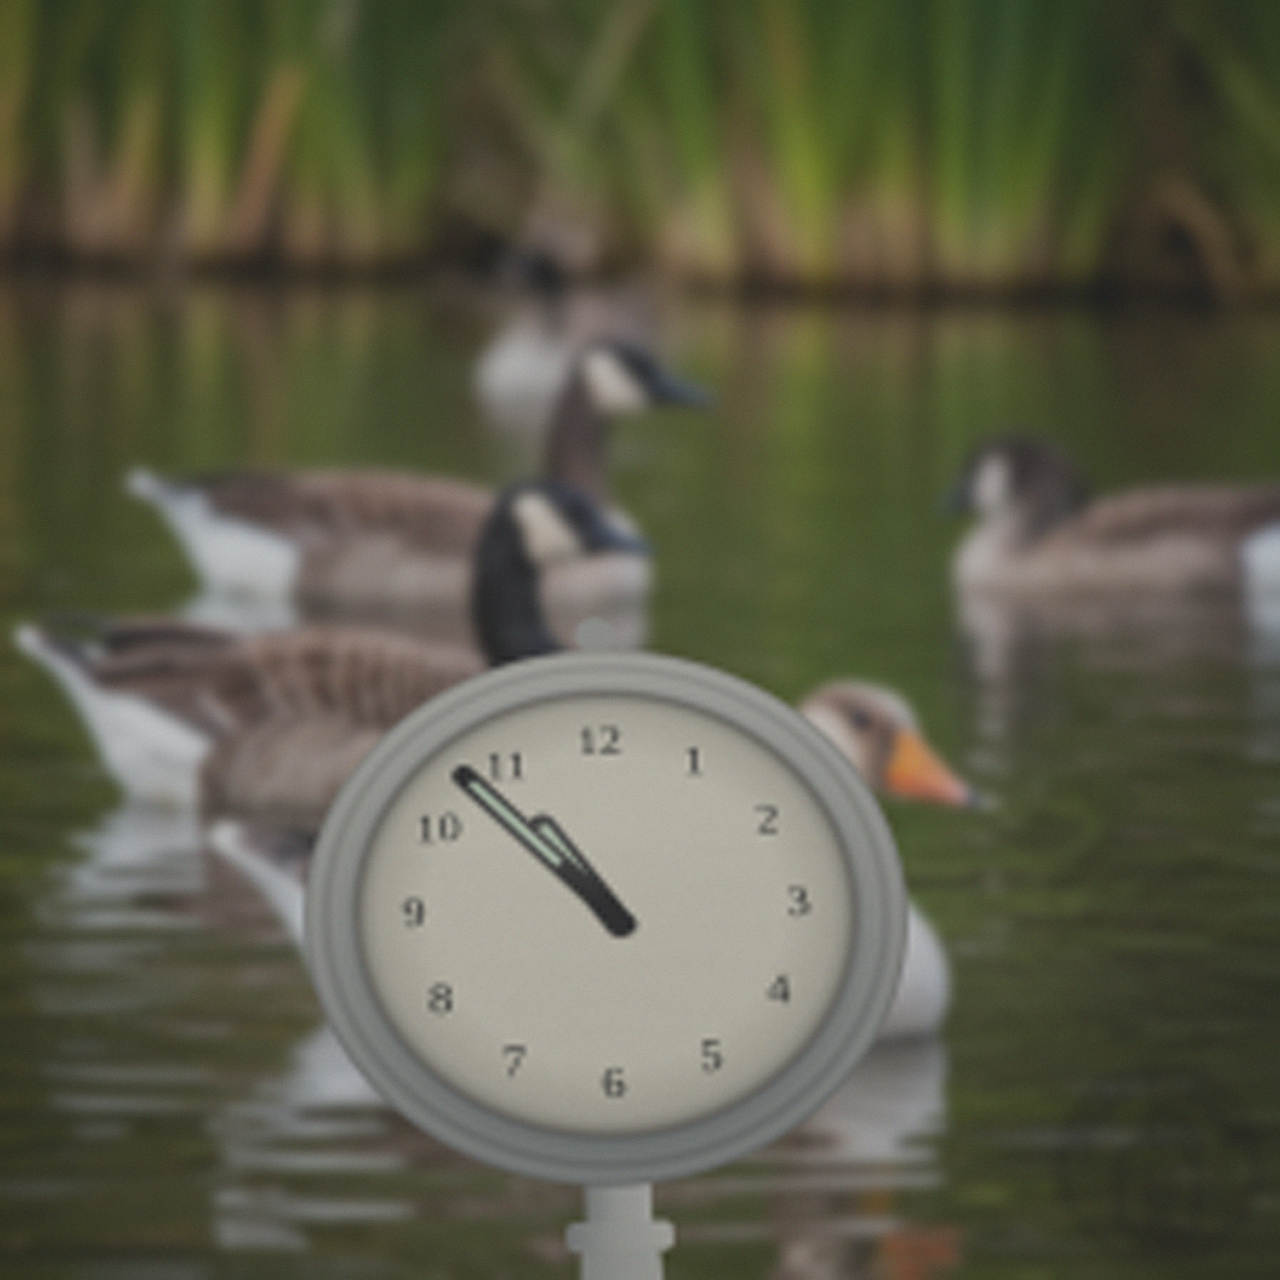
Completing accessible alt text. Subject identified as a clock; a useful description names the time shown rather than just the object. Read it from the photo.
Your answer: 10:53
